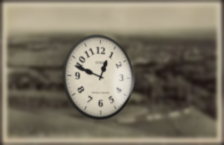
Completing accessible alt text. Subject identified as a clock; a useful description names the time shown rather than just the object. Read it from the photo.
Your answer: 12:48
